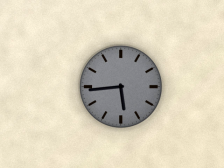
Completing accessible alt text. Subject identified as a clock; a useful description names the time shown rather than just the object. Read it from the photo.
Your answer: 5:44
